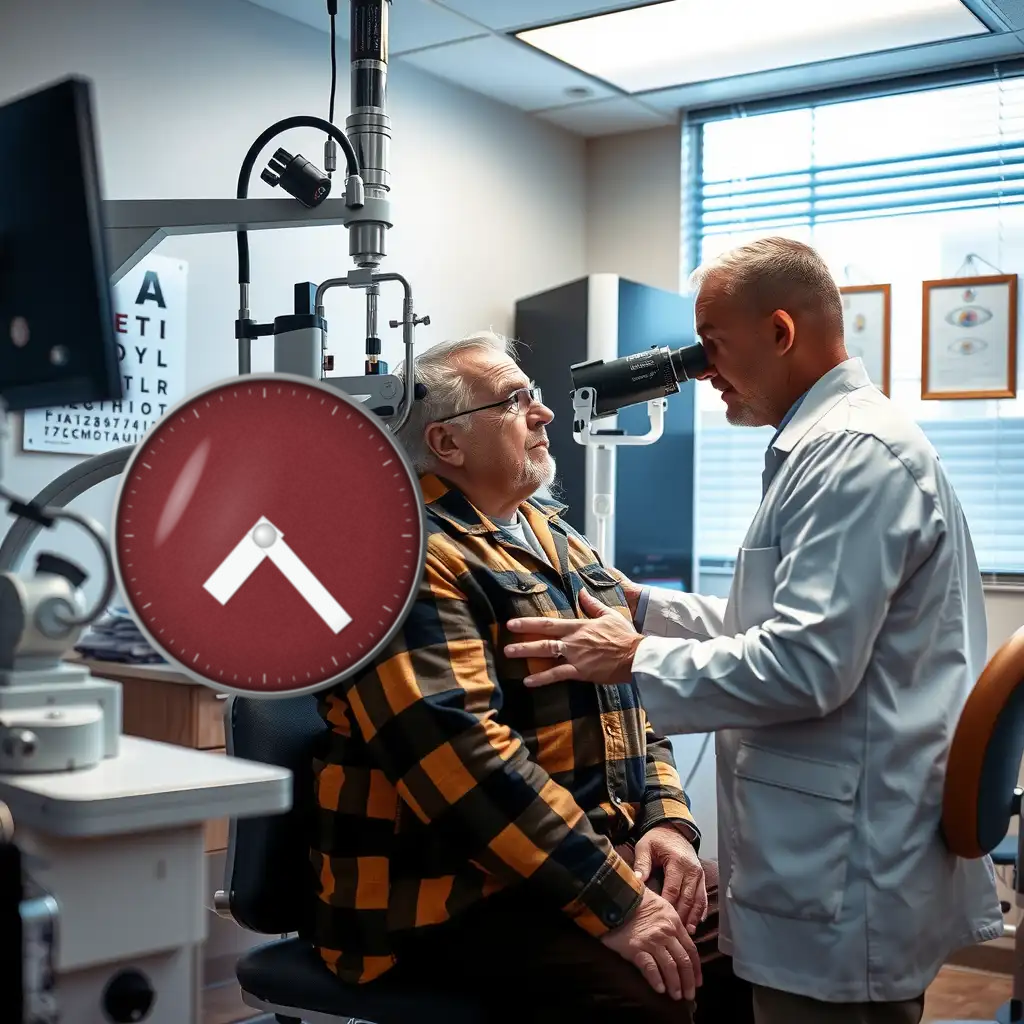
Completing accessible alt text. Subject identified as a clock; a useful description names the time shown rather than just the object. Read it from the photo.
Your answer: 7:23
